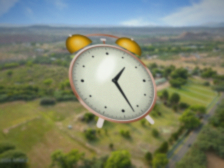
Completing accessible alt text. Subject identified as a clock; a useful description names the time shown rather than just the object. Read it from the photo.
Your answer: 1:27
